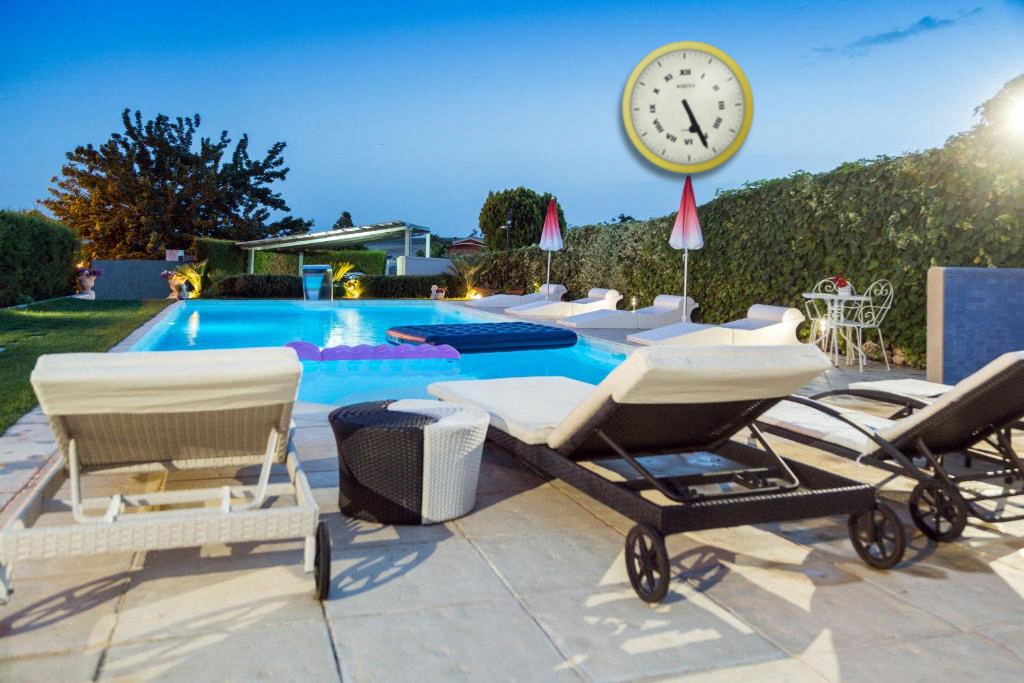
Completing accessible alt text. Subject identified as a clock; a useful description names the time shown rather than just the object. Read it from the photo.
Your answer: 5:26
